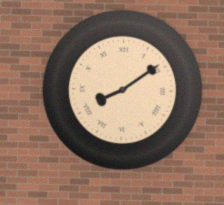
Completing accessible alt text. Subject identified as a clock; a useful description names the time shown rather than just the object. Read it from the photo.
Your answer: 8:09
